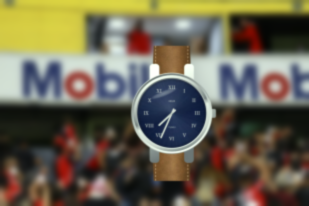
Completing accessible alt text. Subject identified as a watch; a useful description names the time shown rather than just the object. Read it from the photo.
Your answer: 7:34
